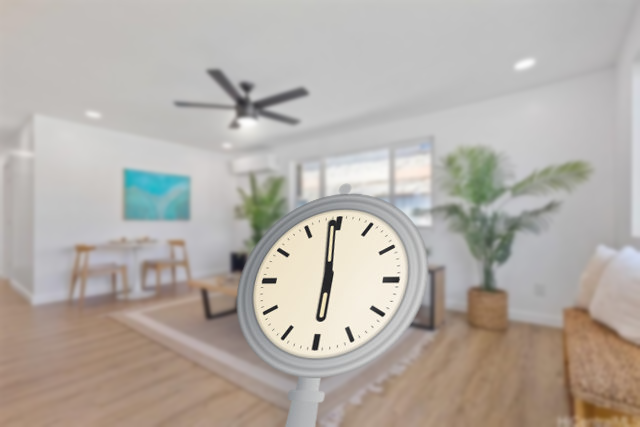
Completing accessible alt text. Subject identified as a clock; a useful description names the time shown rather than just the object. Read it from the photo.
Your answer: 5:59
